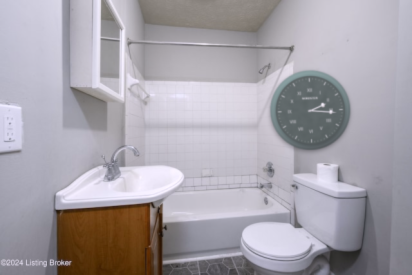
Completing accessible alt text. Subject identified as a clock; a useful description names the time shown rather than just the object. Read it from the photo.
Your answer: 2:16
